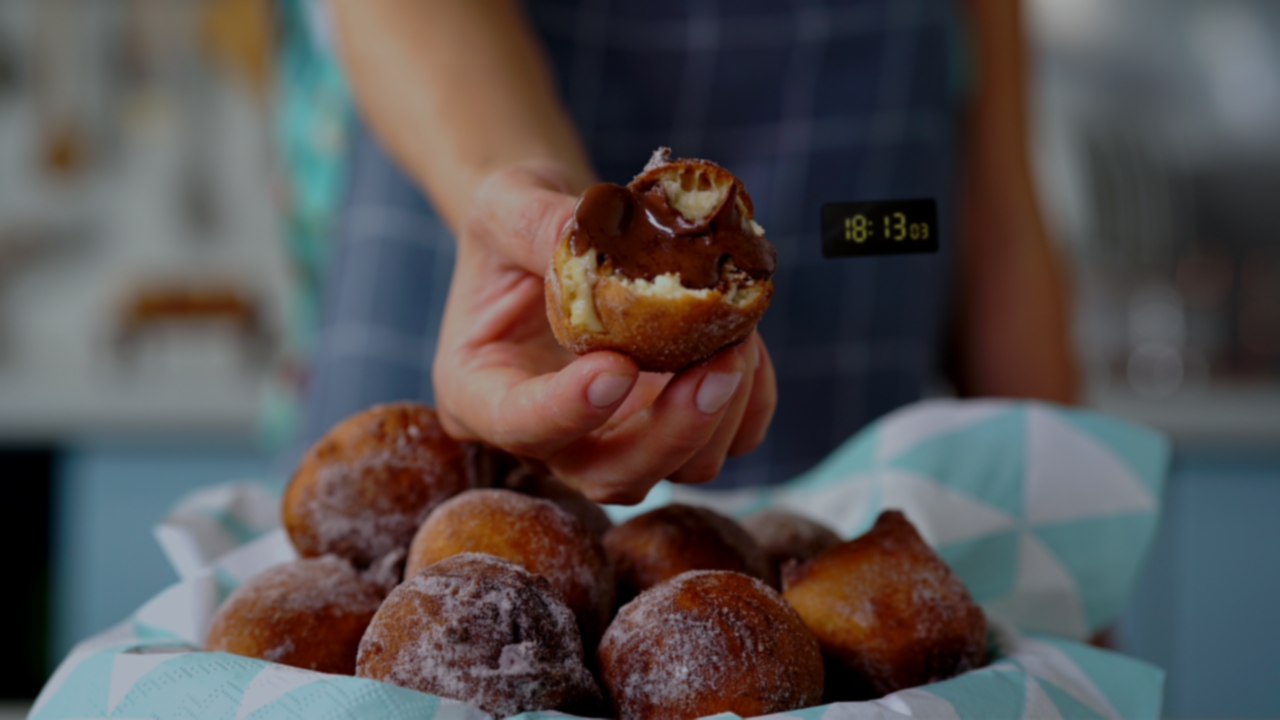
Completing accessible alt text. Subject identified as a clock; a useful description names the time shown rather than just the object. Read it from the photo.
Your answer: 18:13:03
